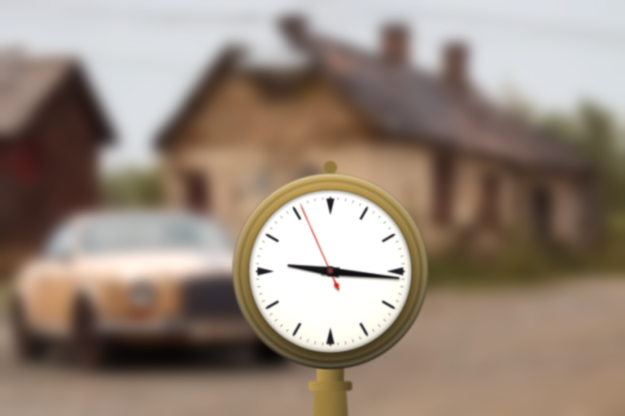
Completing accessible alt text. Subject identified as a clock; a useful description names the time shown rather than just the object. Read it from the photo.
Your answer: 9:15:56
